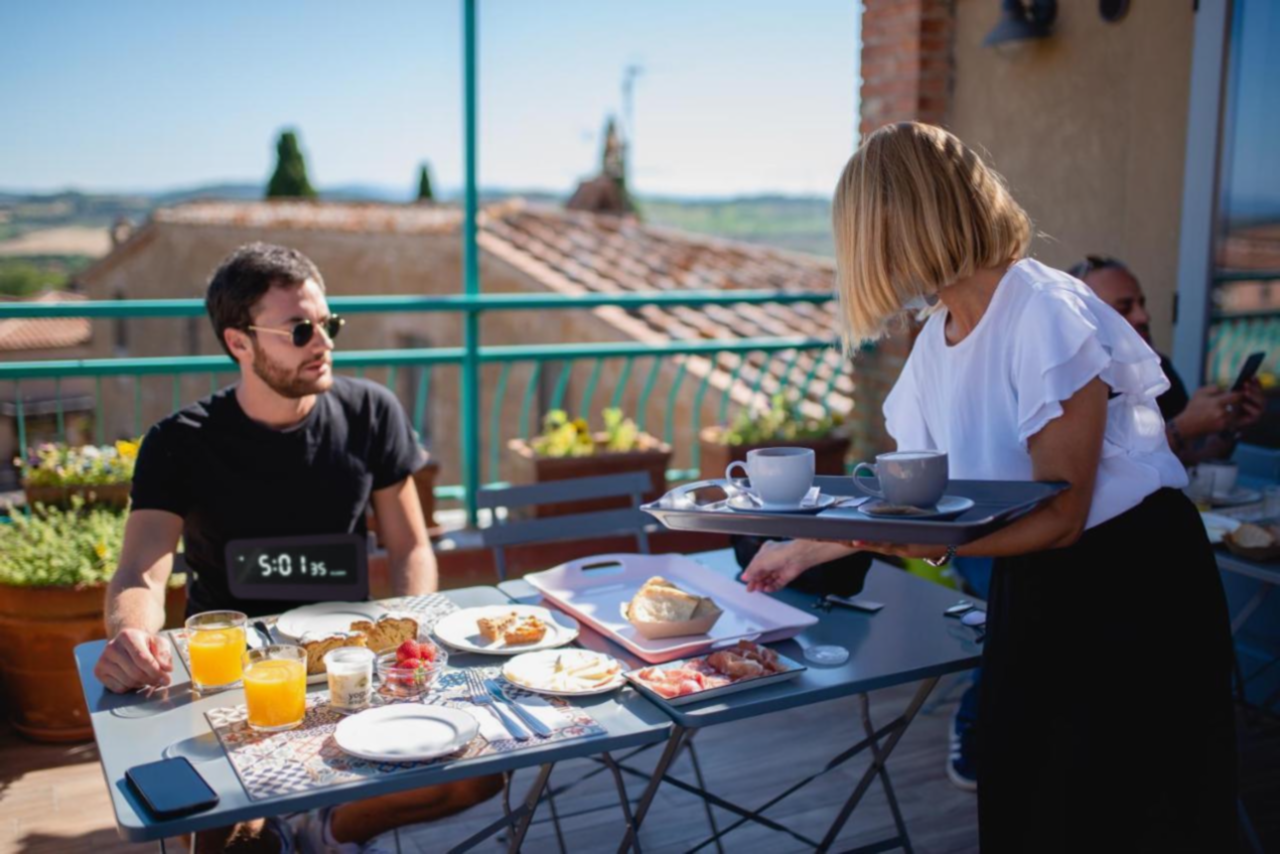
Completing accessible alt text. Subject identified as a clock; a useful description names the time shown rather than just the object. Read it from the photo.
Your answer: 5:01
